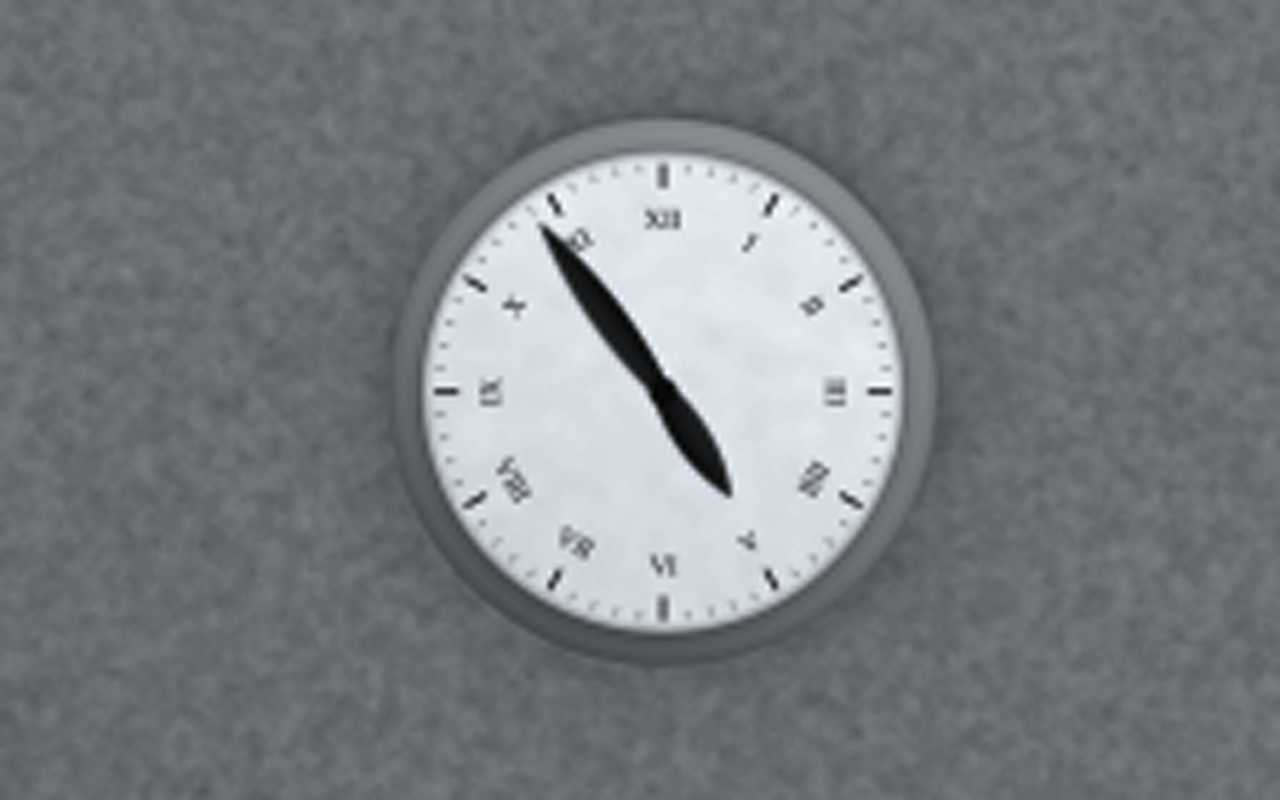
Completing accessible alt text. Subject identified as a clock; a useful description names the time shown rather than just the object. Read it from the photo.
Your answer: 4:54
